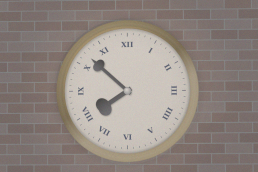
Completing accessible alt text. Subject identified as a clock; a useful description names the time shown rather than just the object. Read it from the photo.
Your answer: 7:52
